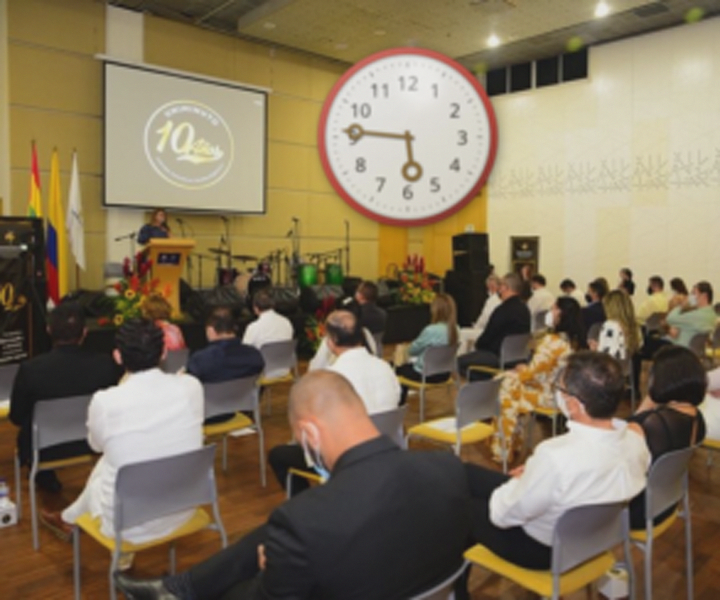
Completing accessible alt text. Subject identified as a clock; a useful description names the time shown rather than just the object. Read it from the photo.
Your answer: 5:46
